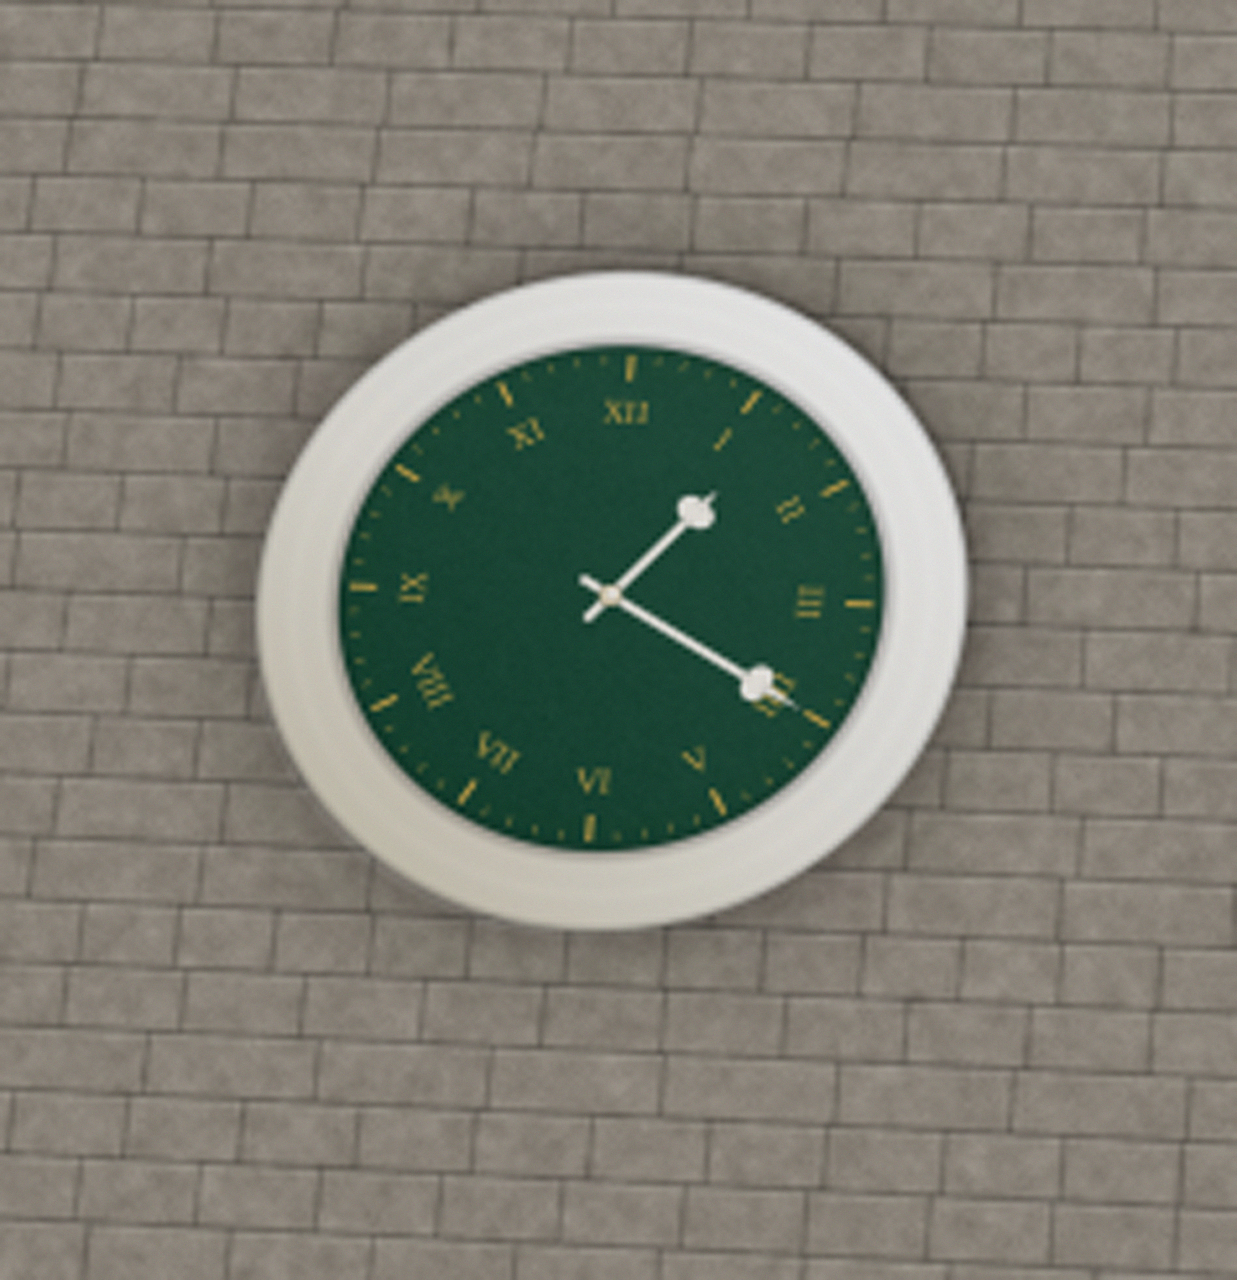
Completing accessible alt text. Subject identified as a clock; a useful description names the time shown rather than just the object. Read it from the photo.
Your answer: 1:20
